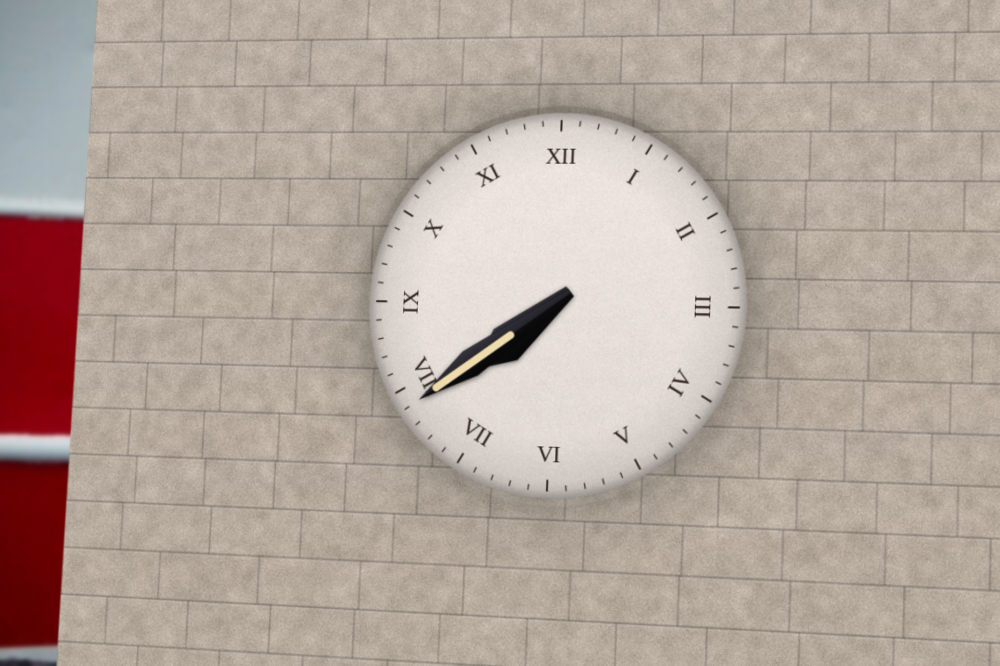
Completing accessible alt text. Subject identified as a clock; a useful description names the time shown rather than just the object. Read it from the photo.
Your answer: 7:39
